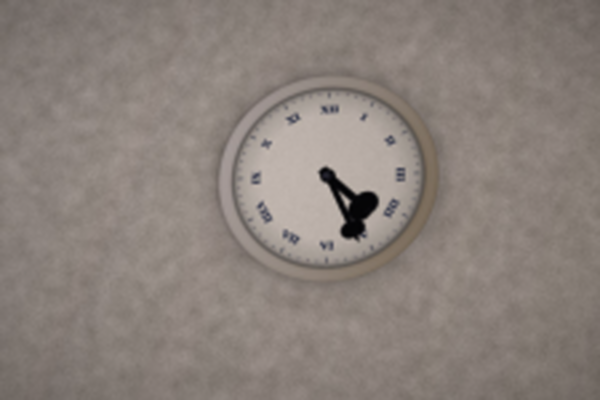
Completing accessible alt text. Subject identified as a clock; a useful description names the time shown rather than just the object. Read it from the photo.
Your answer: 4:26
